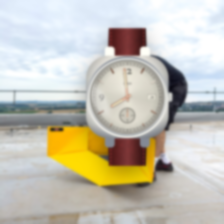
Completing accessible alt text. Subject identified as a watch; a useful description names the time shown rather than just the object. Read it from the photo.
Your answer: 7:59
